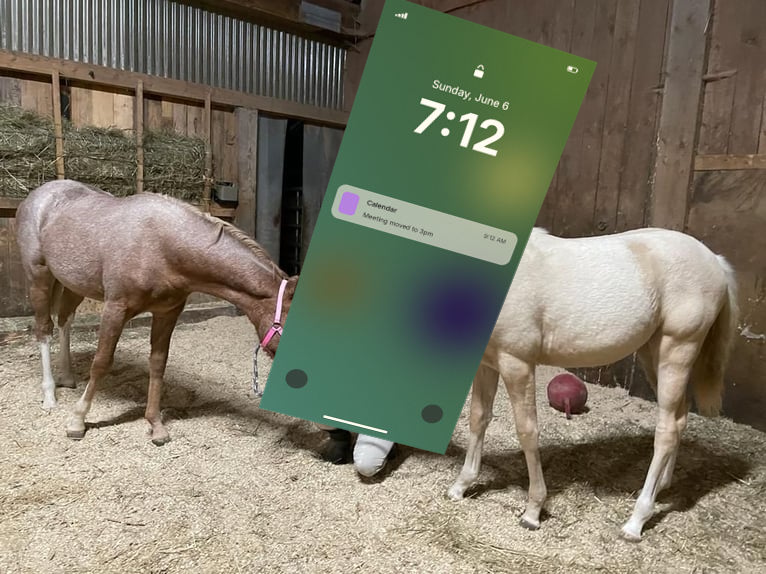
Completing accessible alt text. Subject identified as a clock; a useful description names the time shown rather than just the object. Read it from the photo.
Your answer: 7:12
